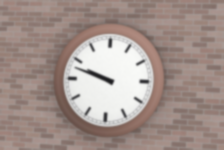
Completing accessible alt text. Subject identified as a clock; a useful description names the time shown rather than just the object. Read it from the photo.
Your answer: 9:48
